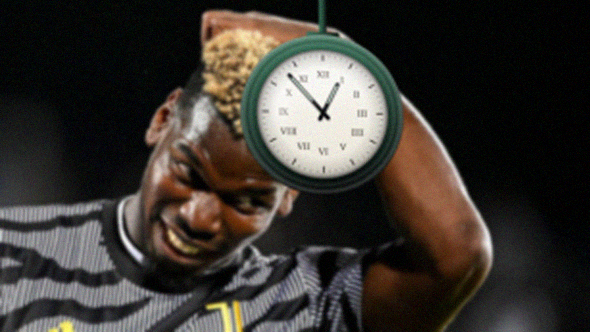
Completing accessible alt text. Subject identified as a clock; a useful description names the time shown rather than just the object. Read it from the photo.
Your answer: 12:53
